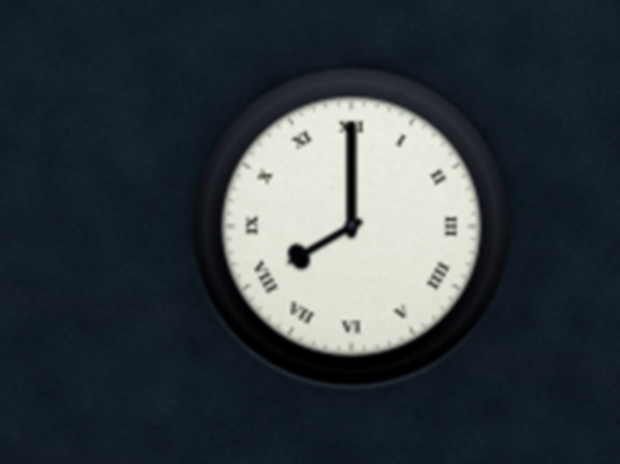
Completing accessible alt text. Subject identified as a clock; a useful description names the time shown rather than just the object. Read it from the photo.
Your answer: 8:00
